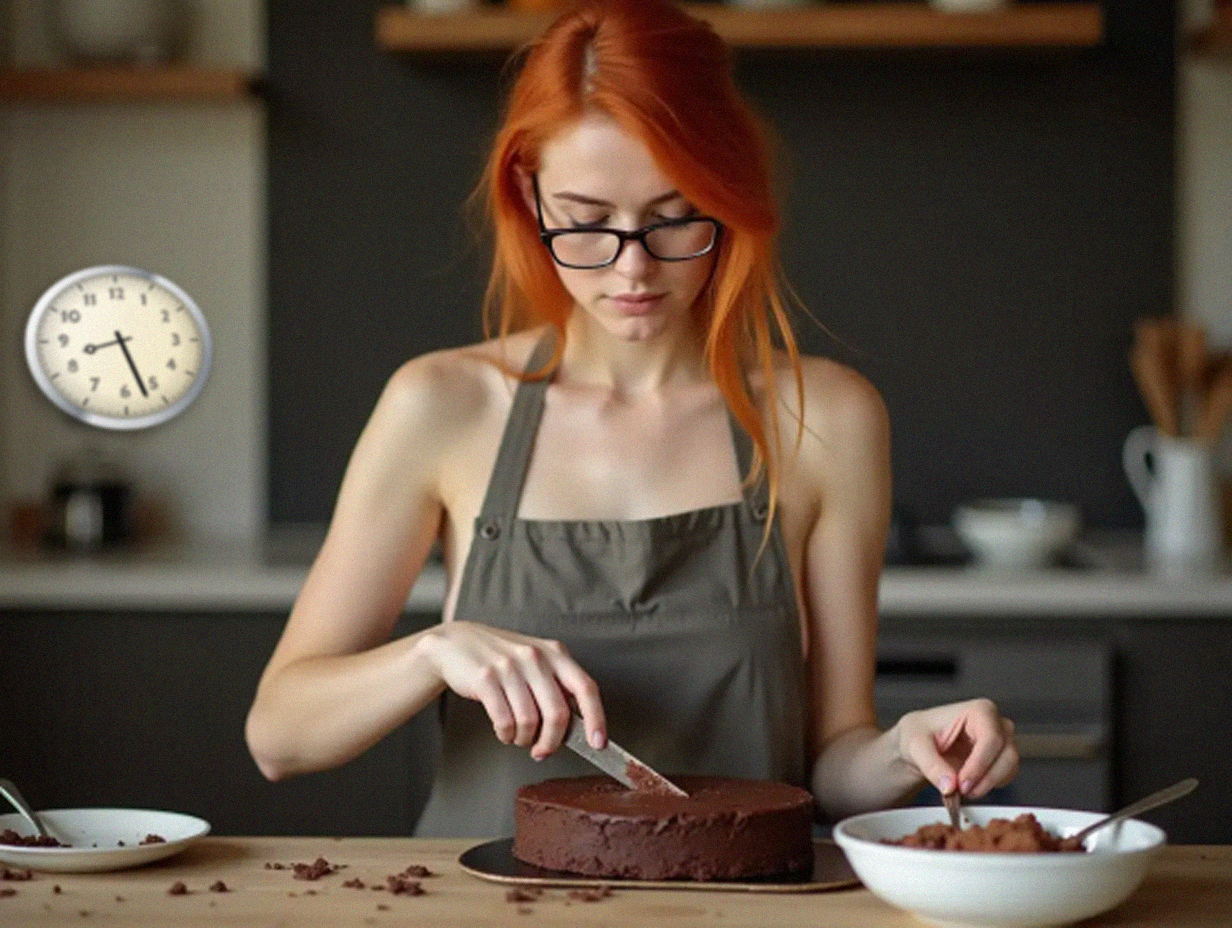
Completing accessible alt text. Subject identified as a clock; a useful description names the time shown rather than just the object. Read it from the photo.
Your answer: 8:27
